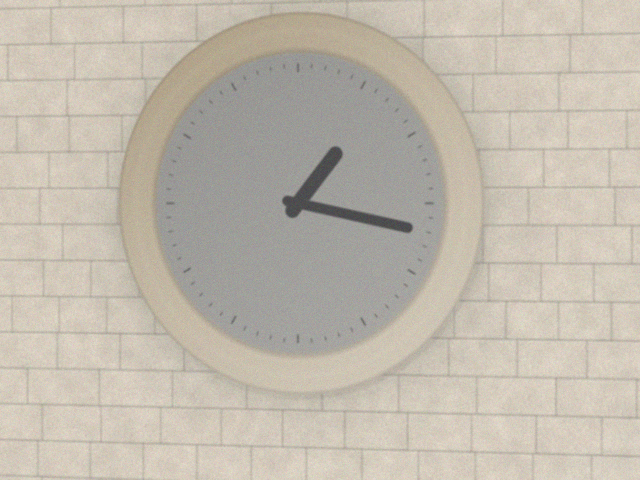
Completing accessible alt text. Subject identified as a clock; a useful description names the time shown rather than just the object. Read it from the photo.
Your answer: 1:17
